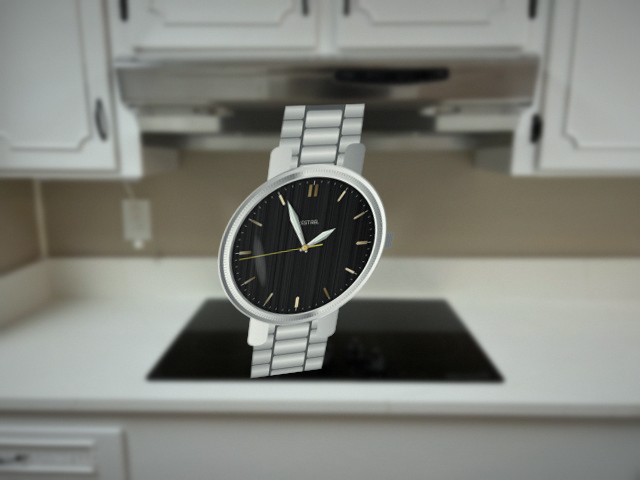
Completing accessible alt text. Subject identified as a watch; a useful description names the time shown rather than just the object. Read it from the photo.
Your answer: 1:55:44
